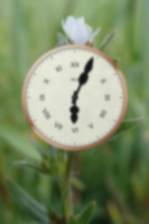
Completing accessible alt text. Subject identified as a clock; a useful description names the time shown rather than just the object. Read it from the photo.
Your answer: 6:04
